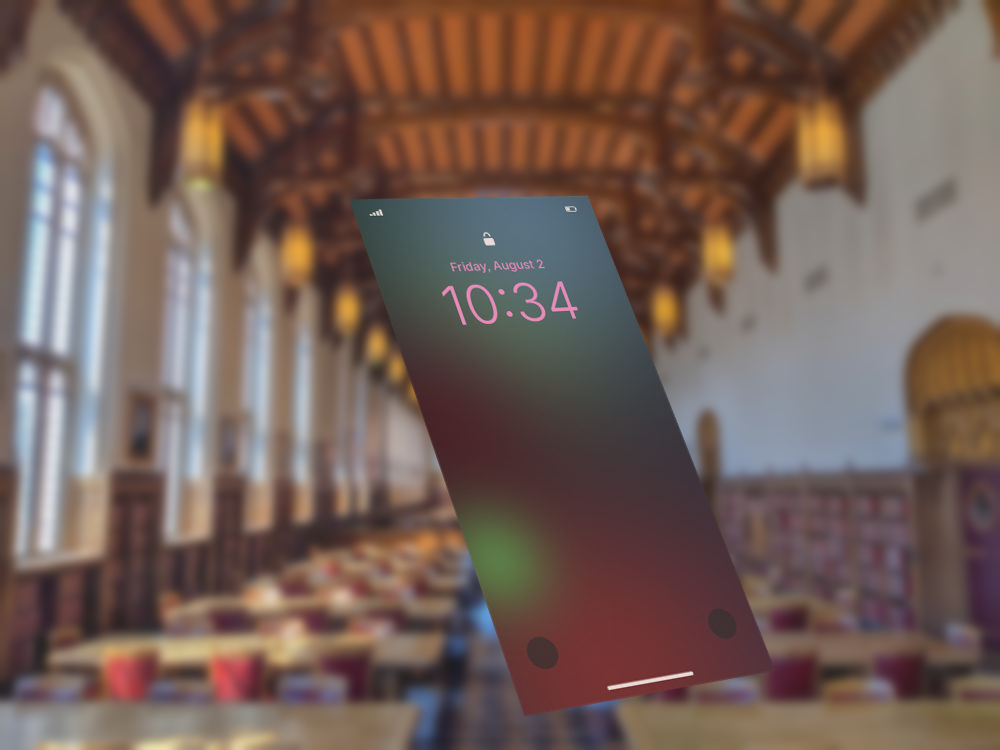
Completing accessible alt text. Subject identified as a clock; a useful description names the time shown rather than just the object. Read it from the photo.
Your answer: 10:34
